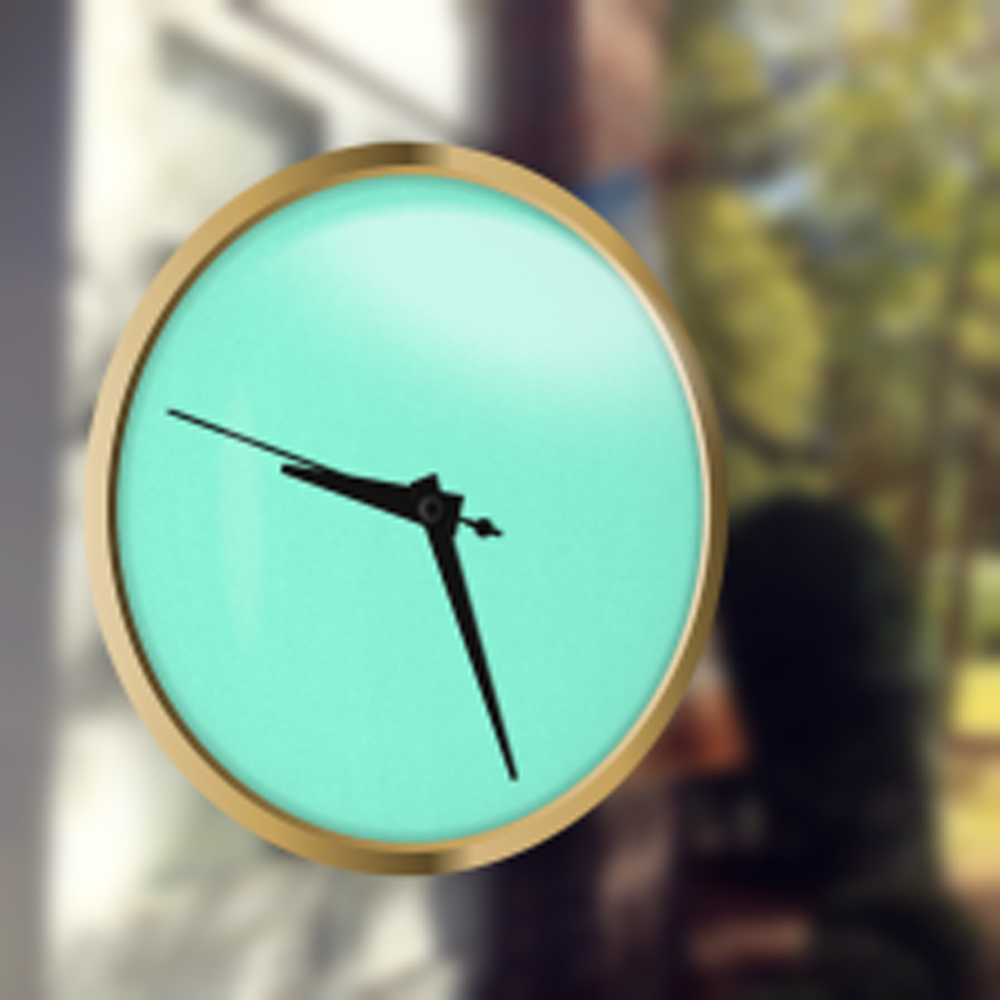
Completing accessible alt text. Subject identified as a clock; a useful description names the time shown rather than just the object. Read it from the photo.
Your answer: 9:26:48
